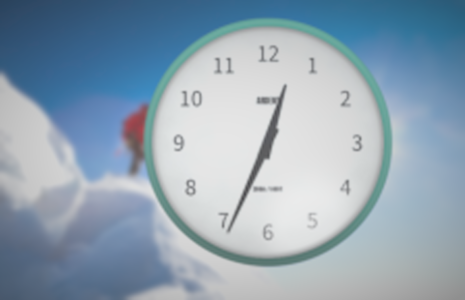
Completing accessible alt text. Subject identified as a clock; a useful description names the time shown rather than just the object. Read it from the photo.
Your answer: 12:34
